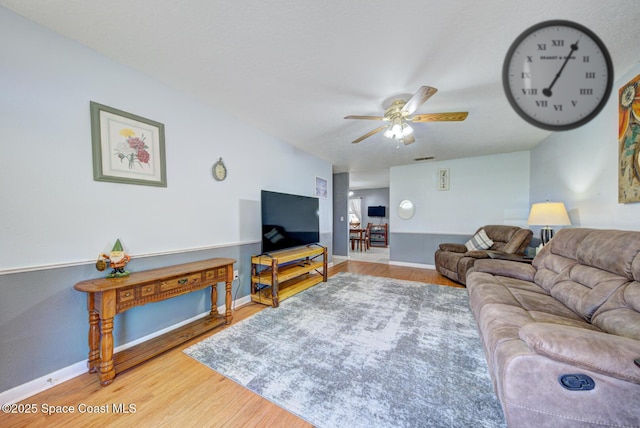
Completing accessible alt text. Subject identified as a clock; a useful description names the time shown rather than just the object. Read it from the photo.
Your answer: 7:05
